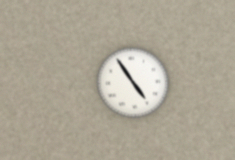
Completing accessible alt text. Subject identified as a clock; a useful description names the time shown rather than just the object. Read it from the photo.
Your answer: 4:55
